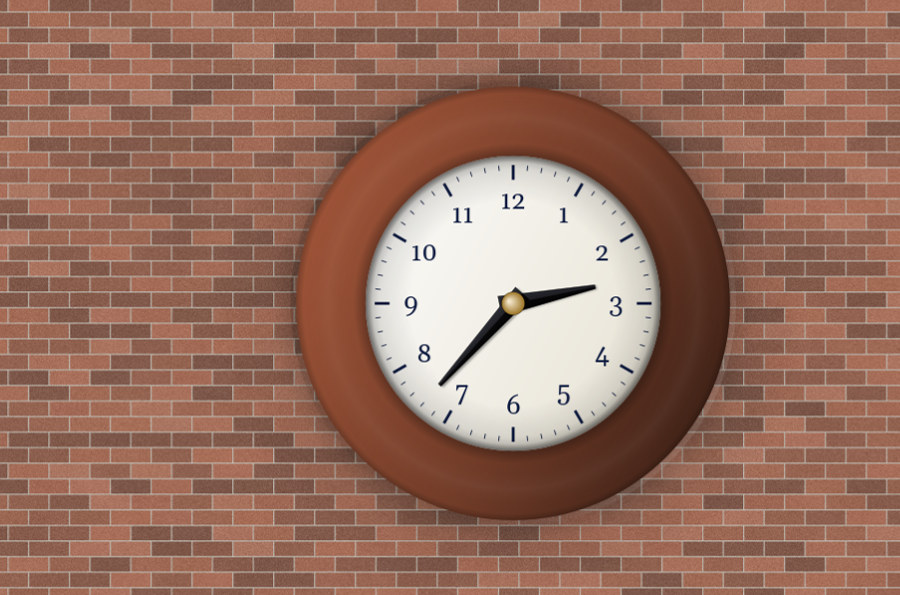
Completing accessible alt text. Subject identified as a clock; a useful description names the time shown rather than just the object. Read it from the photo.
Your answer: 2:37
